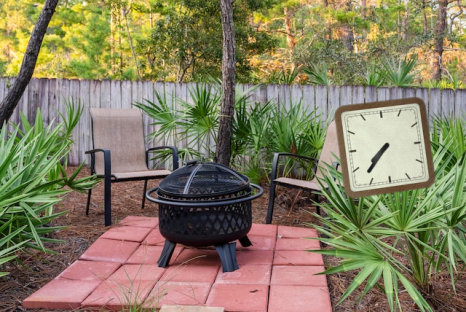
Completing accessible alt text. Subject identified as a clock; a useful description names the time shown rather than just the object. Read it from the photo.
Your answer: 7:37
